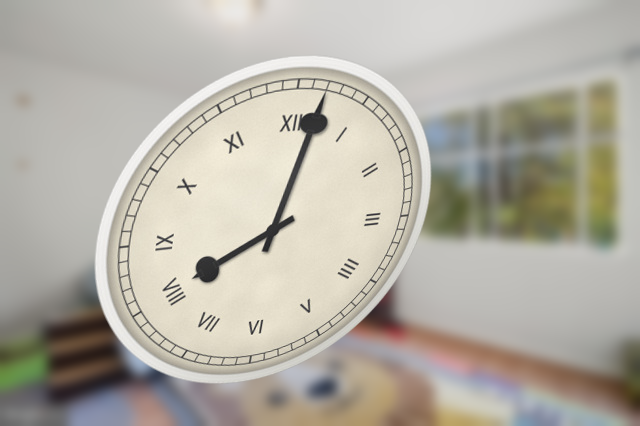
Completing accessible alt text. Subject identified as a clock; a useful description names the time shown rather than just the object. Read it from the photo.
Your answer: 8:02
